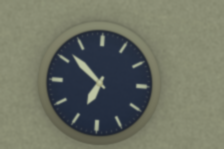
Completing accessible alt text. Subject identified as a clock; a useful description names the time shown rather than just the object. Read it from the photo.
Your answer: 6:52
